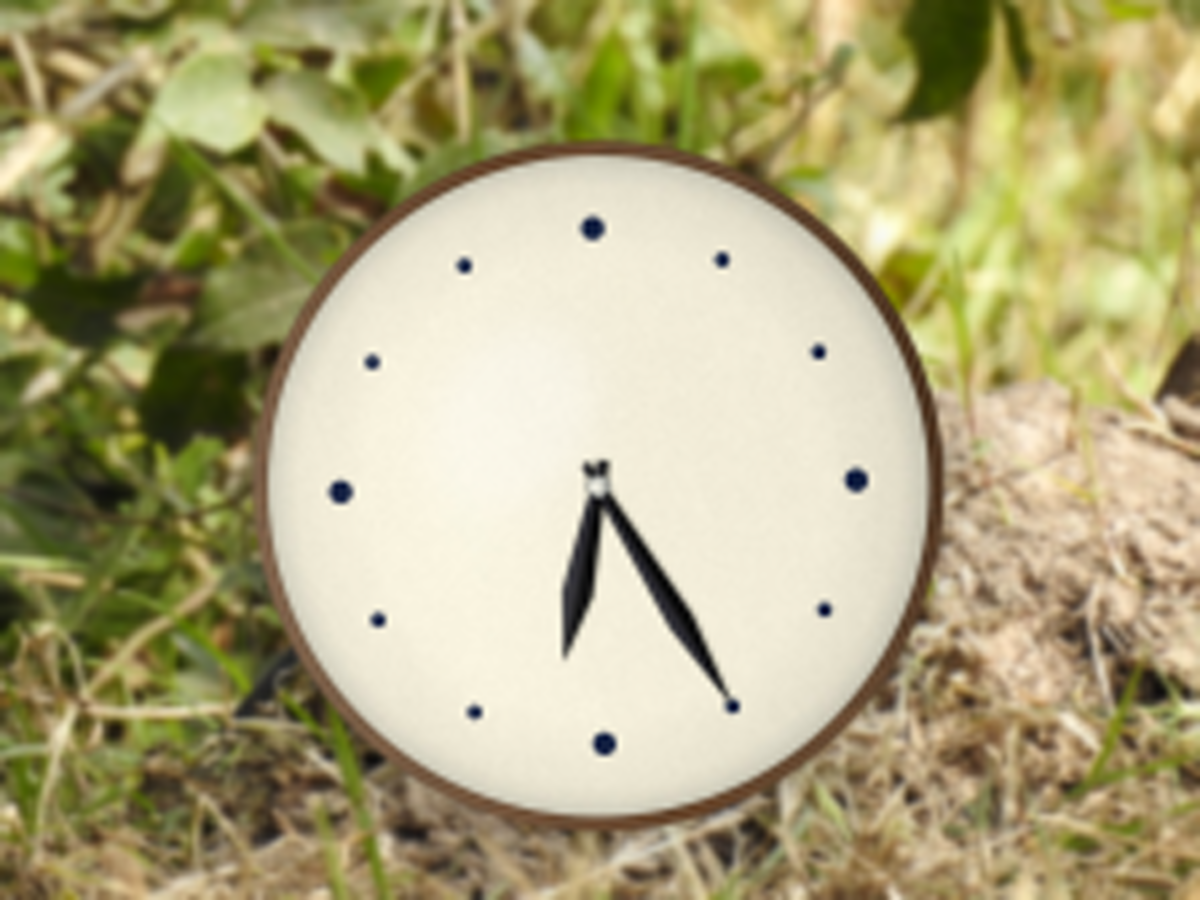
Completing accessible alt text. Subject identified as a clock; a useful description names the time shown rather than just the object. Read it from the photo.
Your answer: 6:25
